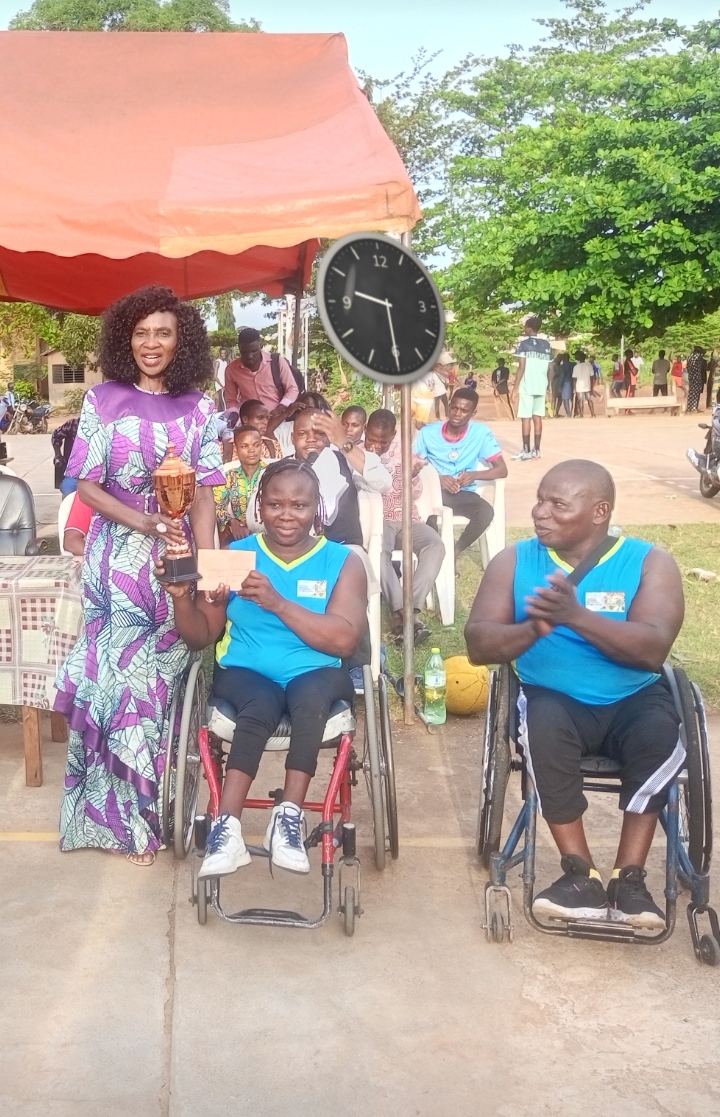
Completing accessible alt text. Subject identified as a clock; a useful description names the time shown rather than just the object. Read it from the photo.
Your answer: 9:30
